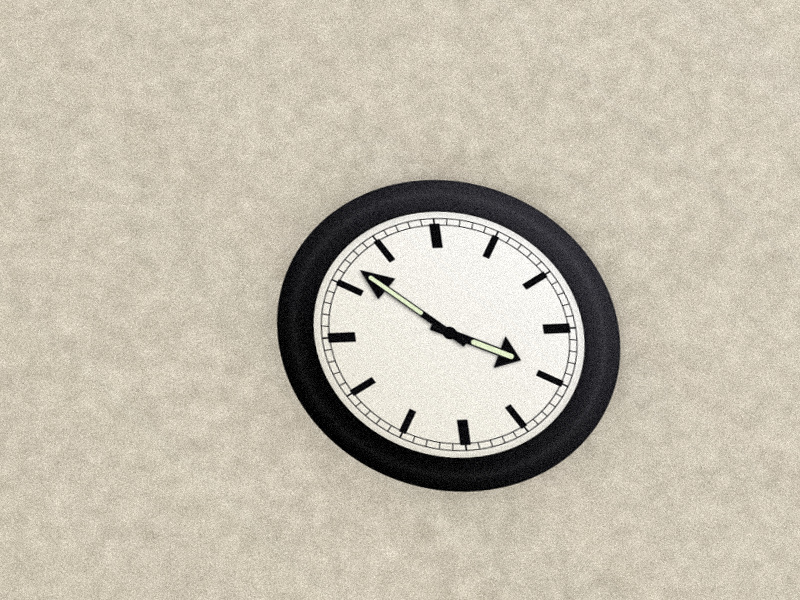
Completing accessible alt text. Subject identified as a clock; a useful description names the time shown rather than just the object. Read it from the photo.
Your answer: 3:52
